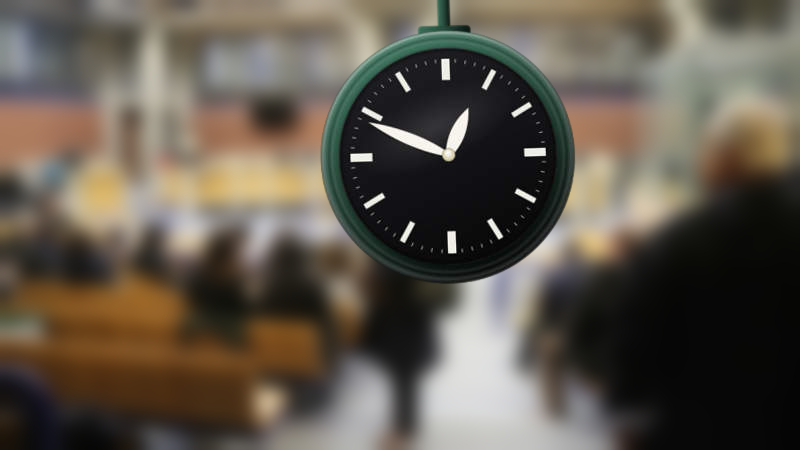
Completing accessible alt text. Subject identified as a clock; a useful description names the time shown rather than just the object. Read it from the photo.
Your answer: 12:49
